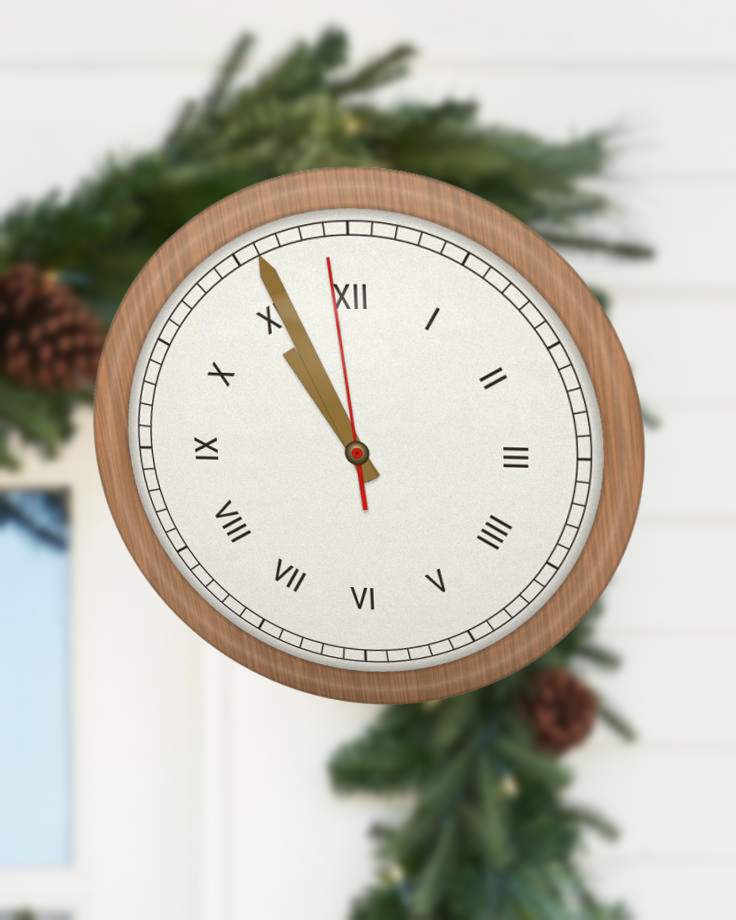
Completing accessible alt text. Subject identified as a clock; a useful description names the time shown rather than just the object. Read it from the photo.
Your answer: 10:55:59
